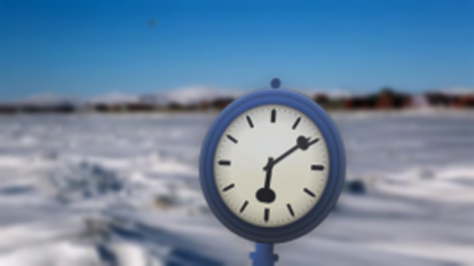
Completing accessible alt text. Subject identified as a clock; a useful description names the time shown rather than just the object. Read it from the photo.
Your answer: 6:09
